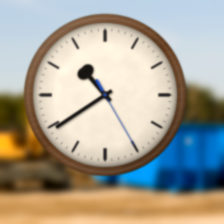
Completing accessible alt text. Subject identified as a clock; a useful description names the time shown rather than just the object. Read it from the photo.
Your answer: 10:39:25
